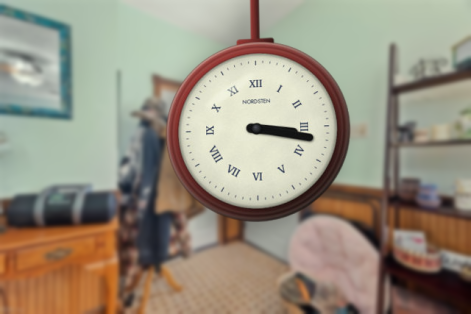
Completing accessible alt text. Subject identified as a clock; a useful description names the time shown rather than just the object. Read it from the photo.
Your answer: 3:17
